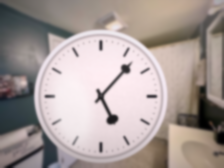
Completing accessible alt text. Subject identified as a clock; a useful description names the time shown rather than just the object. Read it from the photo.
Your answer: 5:07
